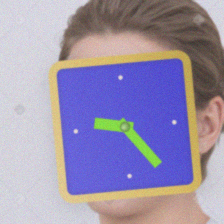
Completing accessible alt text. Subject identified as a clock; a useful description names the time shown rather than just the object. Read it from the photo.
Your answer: 9:24
